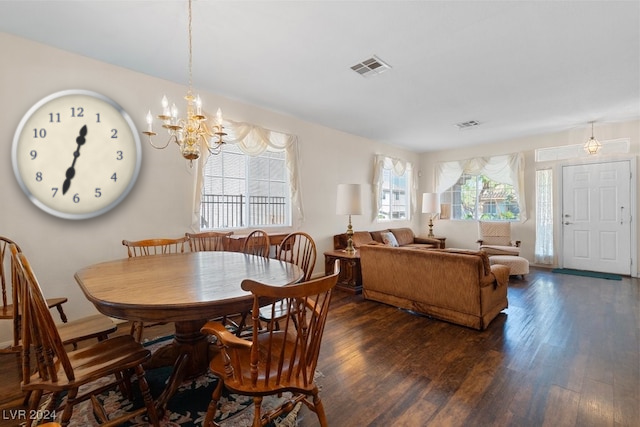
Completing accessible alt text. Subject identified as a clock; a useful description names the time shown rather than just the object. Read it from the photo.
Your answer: 12:33
